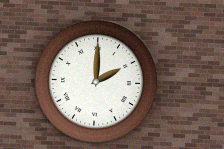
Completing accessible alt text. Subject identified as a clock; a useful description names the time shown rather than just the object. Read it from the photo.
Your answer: 2:00
